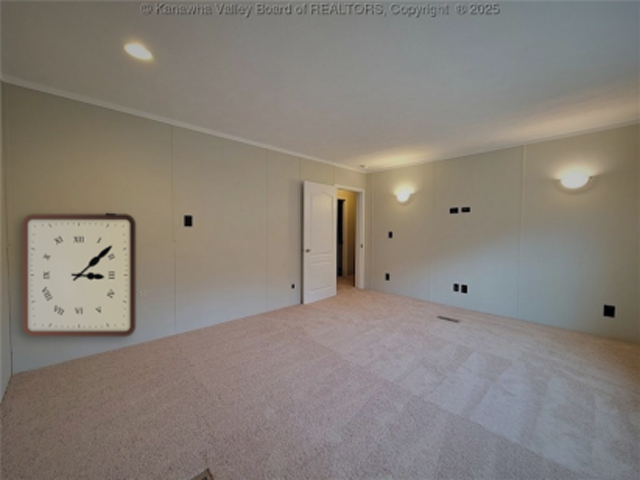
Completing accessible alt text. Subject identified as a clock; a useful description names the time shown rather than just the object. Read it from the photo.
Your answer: 3:08
